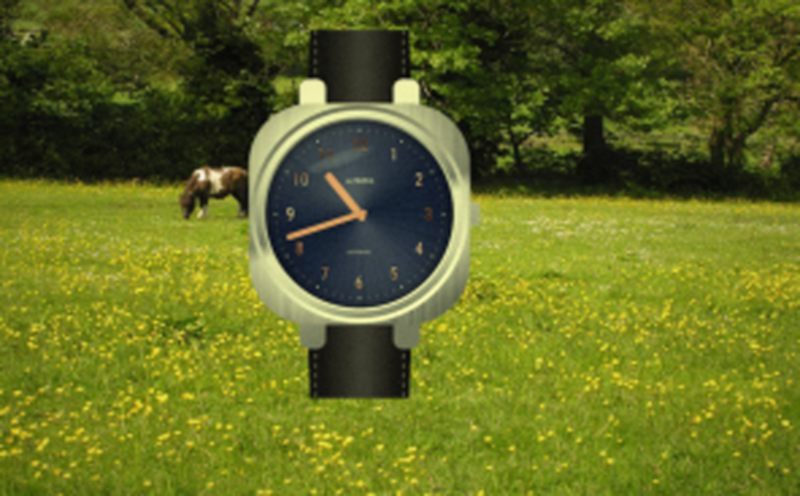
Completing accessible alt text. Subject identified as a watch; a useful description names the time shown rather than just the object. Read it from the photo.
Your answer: 10:42
